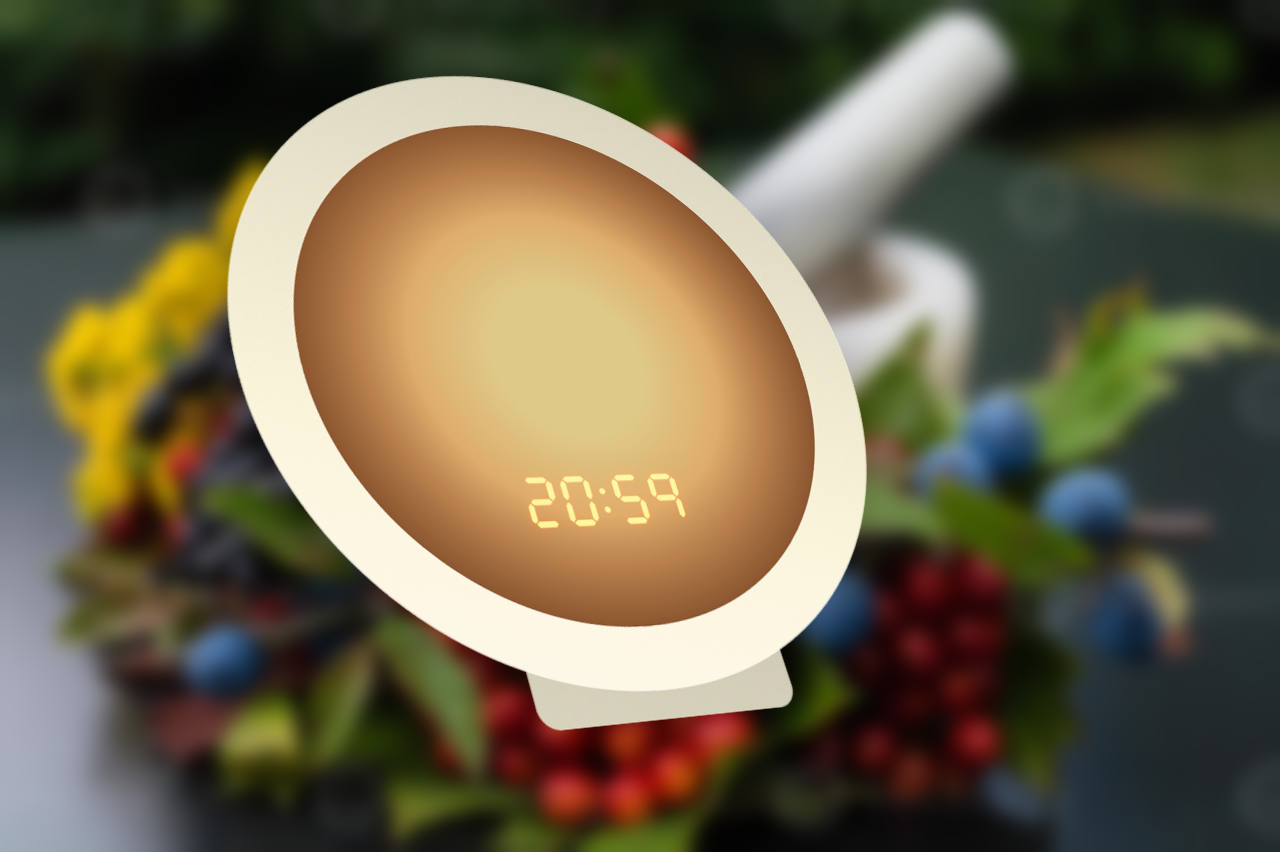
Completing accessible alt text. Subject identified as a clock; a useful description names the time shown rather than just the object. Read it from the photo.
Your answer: 20:59
